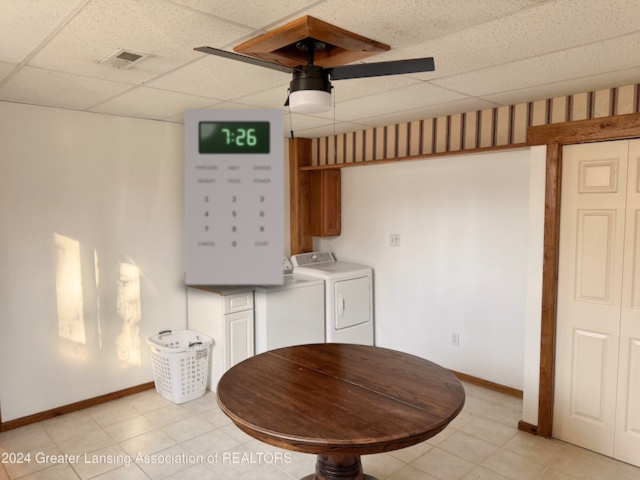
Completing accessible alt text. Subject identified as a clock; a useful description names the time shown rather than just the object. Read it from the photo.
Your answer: 7:26
